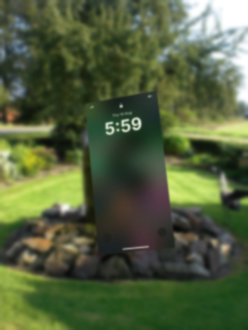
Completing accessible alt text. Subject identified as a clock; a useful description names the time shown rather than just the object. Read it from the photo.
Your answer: 5:59
